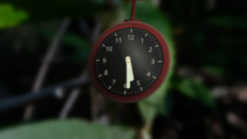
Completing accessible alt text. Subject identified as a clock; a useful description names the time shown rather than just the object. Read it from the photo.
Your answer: 5:29
